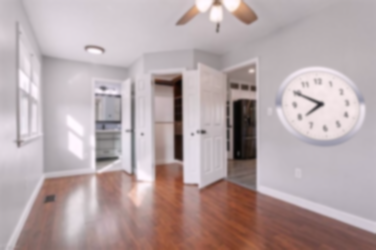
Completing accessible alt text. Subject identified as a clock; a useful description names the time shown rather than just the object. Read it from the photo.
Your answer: 7:50
